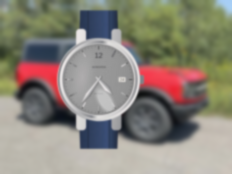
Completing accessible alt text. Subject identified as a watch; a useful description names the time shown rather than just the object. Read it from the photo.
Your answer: 4:36
